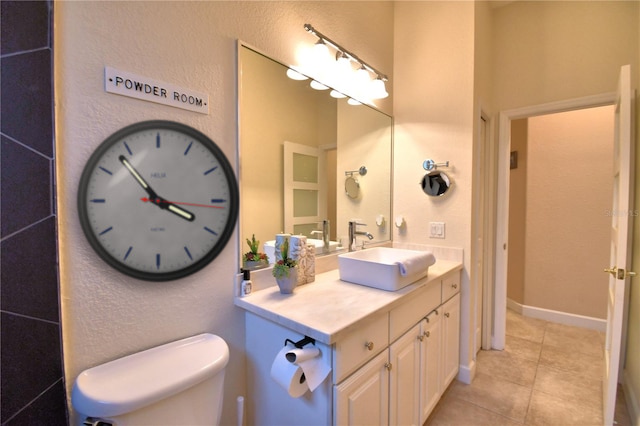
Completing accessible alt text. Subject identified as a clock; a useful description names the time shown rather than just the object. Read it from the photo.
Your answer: 3:53:16
